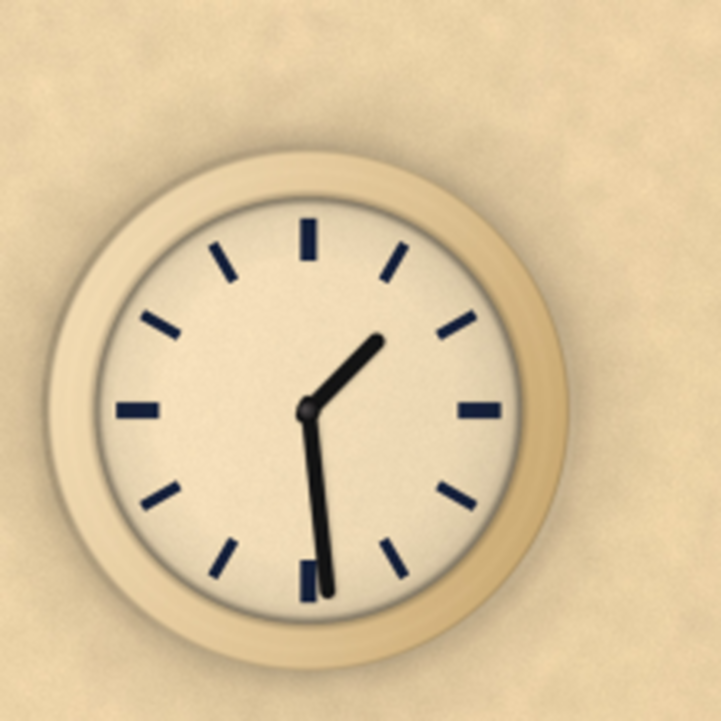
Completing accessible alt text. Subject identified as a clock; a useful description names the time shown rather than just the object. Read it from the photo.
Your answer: 1:29
